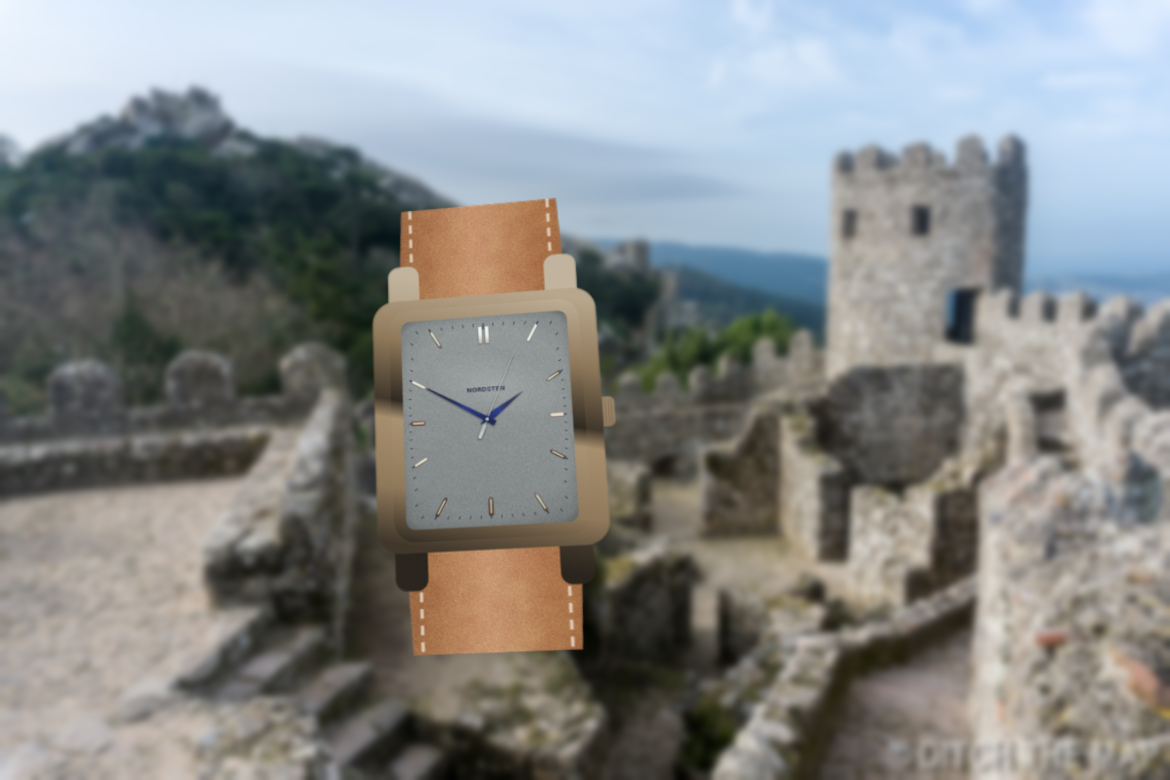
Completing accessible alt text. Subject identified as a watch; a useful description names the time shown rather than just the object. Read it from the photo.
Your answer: 1:50:04
